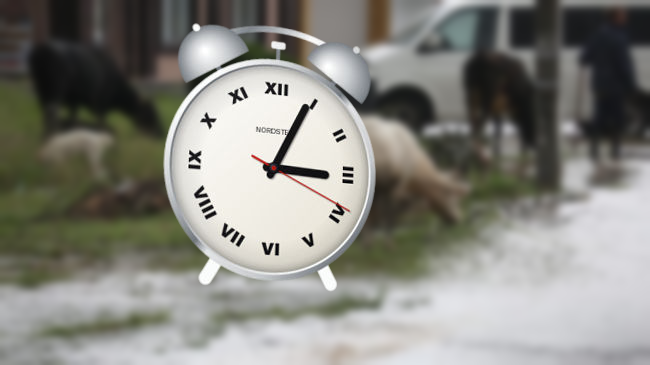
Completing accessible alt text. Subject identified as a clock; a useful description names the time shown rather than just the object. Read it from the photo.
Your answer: 3:04:19
